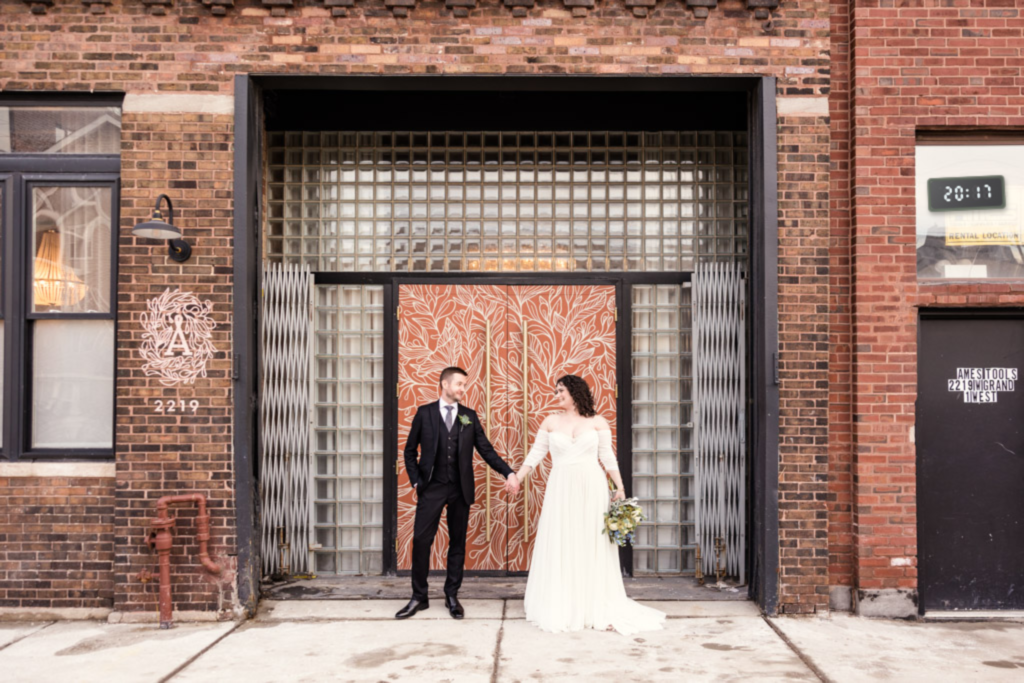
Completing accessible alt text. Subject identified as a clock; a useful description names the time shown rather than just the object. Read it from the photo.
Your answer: 20:17
